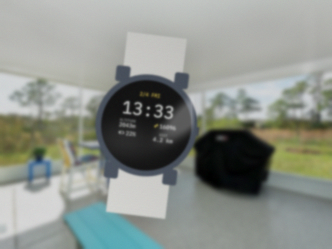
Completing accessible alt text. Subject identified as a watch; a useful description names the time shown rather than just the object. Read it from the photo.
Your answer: 13:33
